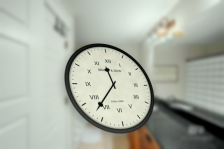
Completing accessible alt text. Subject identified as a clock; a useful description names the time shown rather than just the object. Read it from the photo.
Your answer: 11:37
